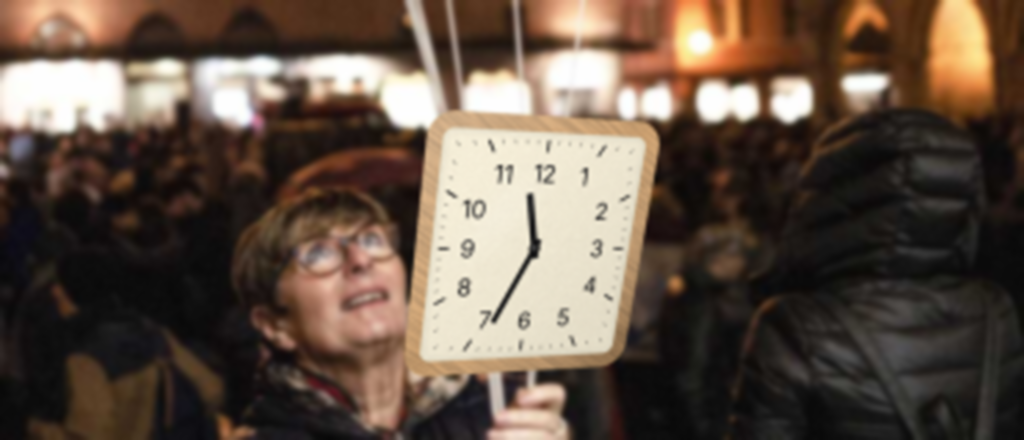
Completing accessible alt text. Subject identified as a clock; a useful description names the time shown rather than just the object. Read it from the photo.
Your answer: 11:34
